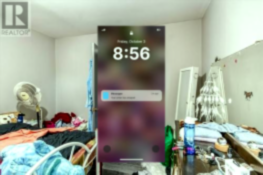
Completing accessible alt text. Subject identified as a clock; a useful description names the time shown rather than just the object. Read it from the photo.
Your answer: 8:56
